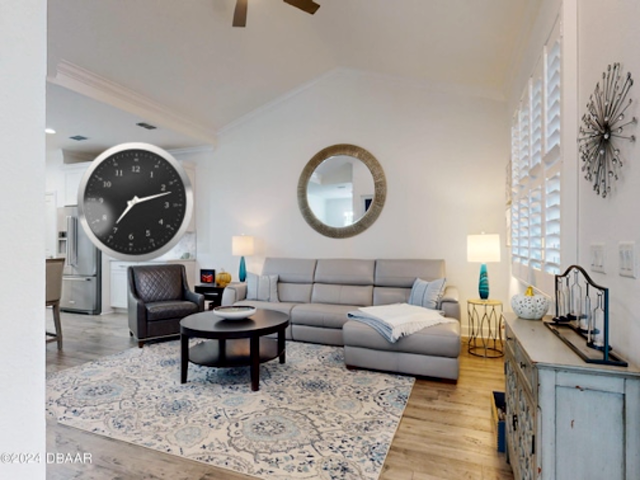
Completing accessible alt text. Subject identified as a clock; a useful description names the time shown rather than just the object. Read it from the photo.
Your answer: 7:12
